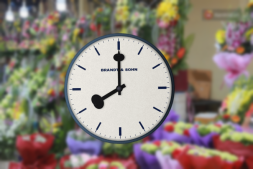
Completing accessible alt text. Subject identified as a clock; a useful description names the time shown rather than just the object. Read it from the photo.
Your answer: 8:00
